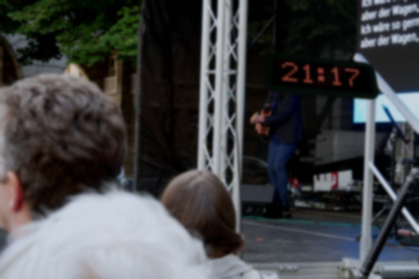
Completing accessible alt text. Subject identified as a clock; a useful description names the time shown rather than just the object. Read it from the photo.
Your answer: 21:17
